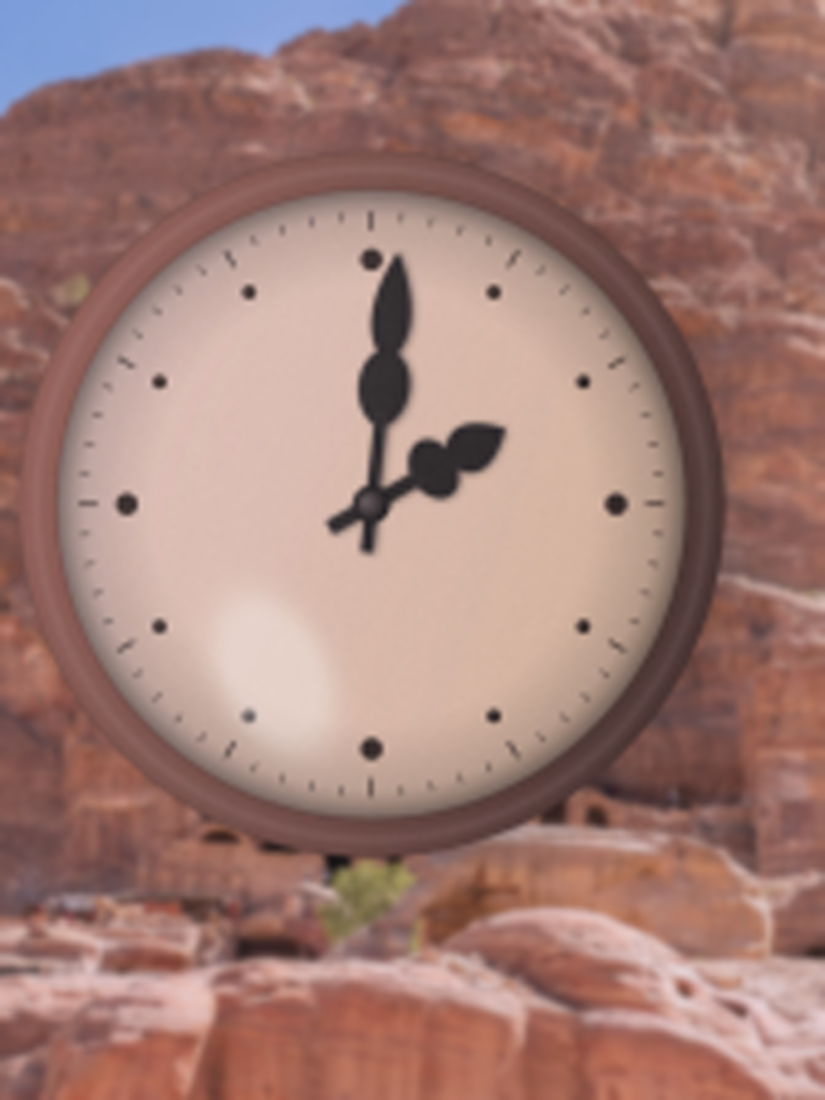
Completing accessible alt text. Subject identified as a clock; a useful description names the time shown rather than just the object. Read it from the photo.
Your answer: 2:01
